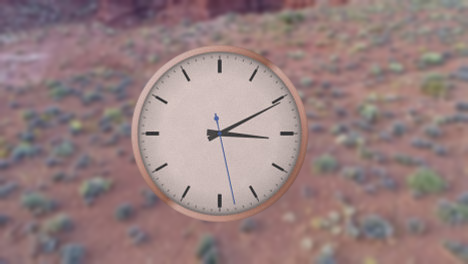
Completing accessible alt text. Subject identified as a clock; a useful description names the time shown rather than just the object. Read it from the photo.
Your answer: 3:10:28
